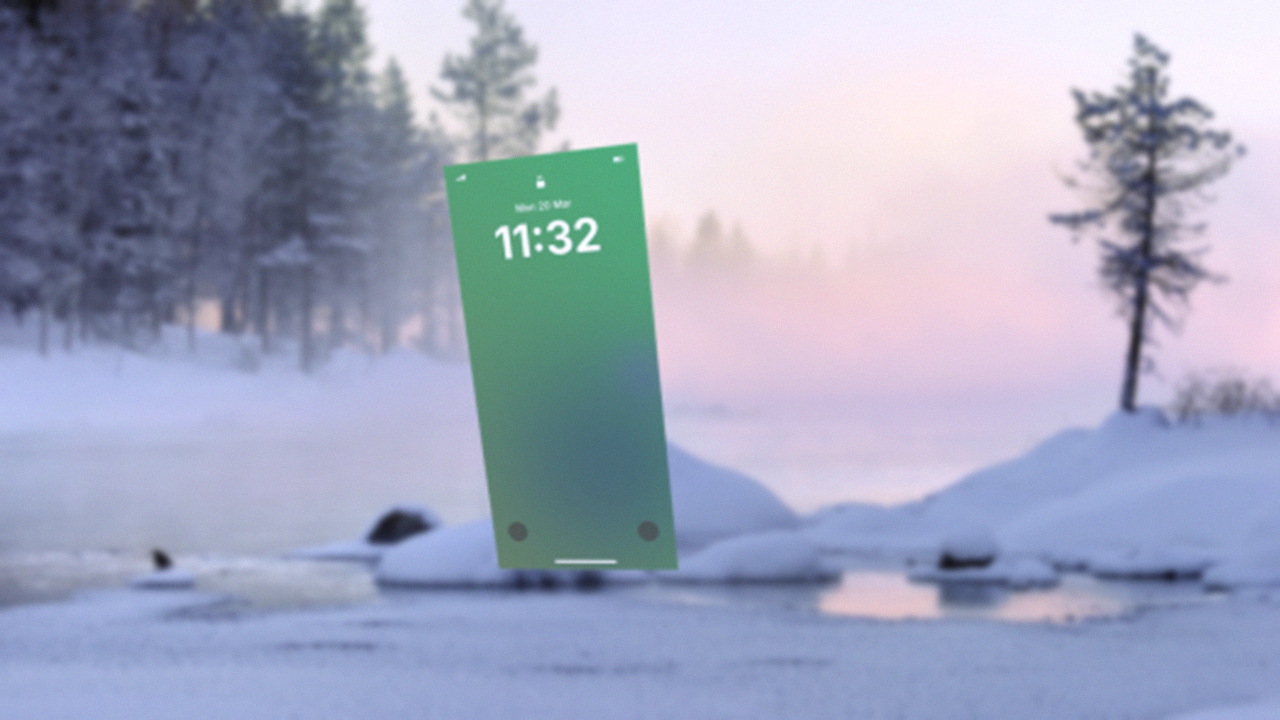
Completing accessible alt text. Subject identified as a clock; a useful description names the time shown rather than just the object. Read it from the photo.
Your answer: 11:32
